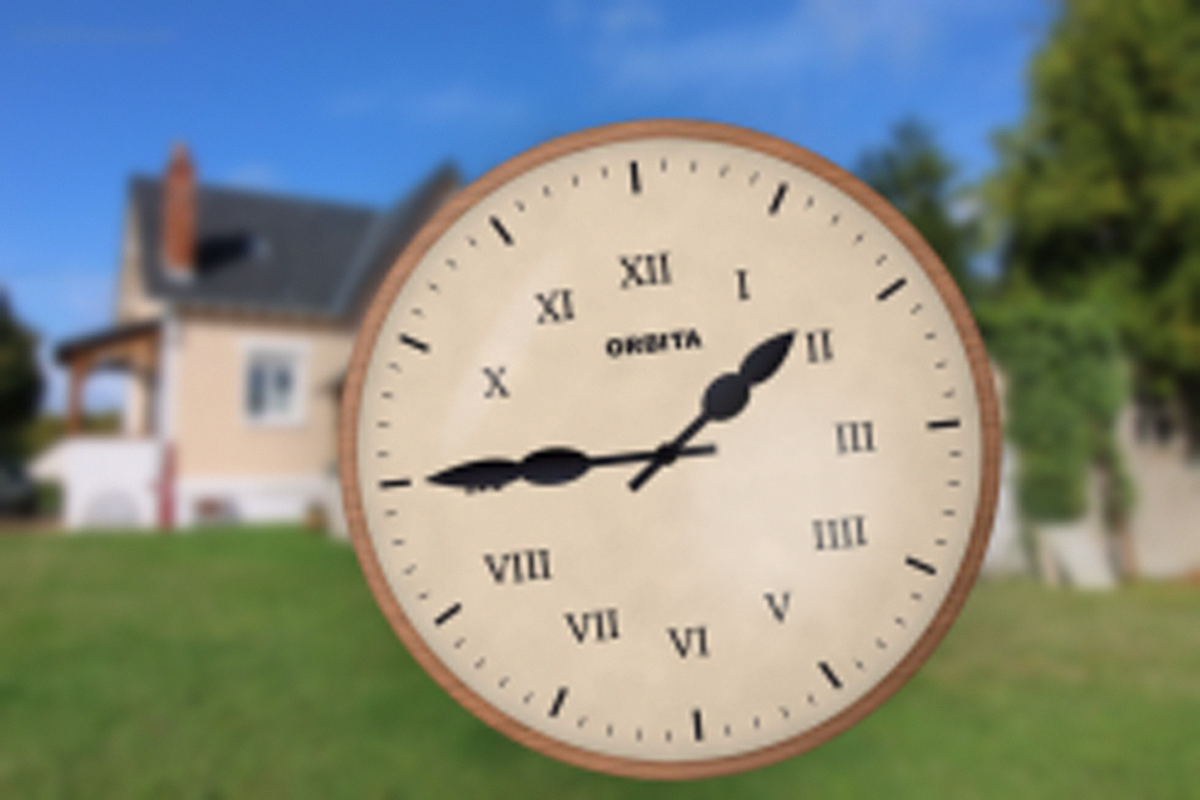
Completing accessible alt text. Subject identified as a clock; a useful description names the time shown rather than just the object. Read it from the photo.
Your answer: 1:45
